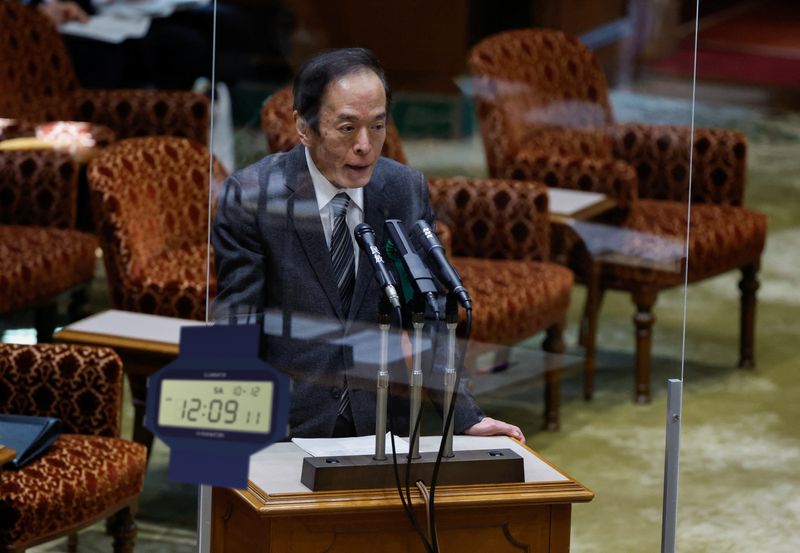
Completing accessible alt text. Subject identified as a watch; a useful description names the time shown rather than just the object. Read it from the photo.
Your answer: 12:09:11
